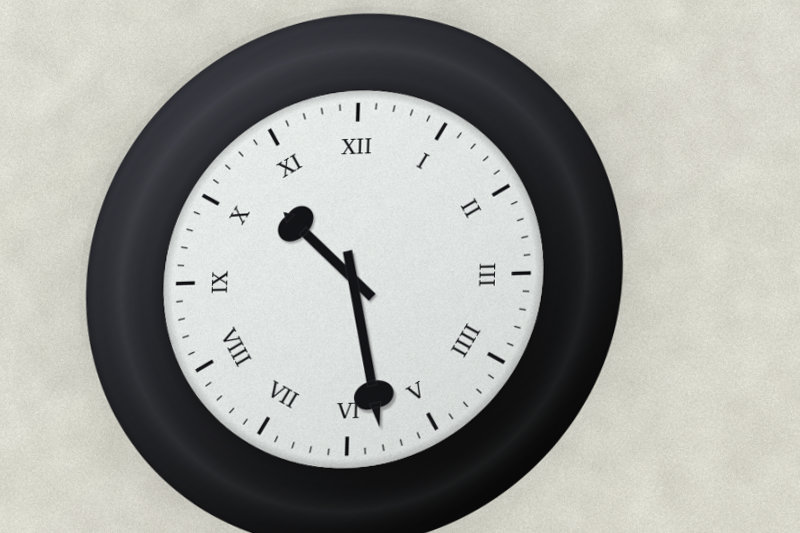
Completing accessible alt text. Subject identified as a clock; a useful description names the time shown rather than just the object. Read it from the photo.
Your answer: 10:28
